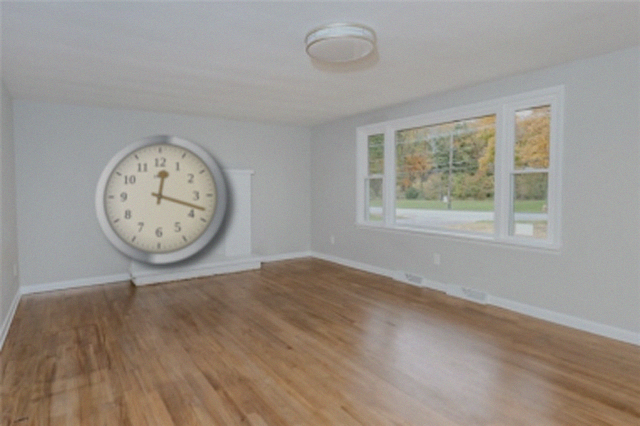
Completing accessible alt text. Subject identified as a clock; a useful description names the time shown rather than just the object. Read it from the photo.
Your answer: 12:18
